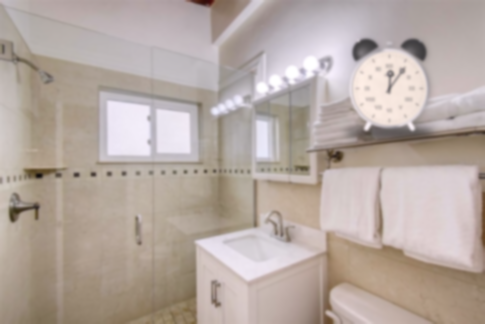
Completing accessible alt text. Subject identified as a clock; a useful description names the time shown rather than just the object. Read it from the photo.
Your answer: 12:06
